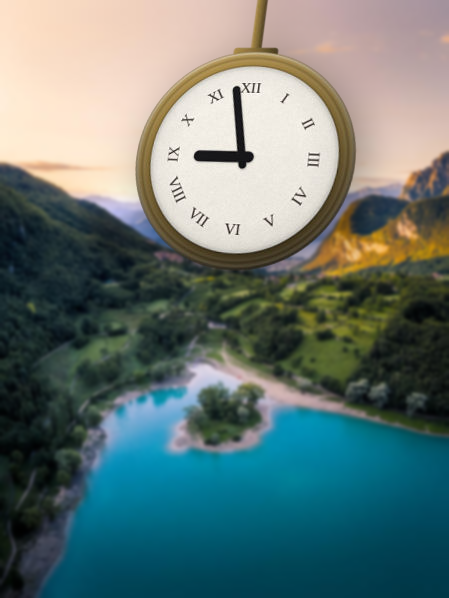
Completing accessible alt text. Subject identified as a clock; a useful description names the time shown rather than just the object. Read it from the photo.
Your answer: 8:58
